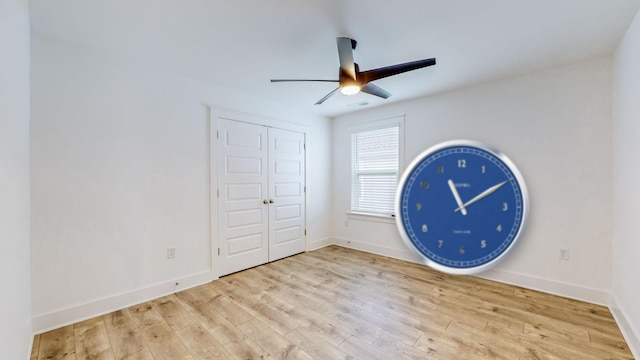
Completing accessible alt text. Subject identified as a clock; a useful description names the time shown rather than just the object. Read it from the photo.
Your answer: 11:10
